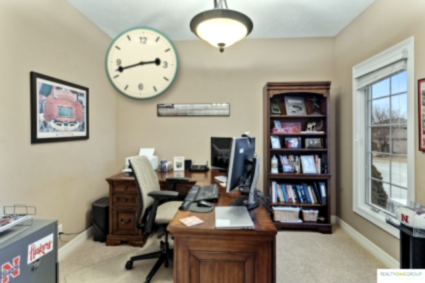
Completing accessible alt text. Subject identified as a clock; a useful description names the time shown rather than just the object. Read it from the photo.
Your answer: 2:42
